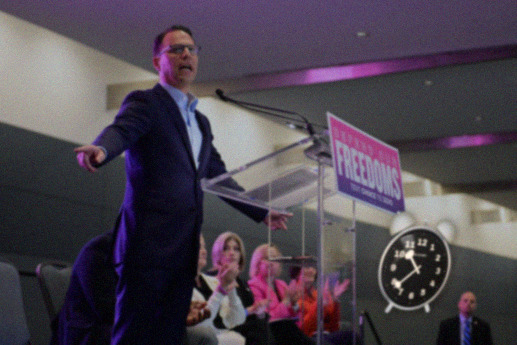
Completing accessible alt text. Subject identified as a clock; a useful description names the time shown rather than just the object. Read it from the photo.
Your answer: 10:38
